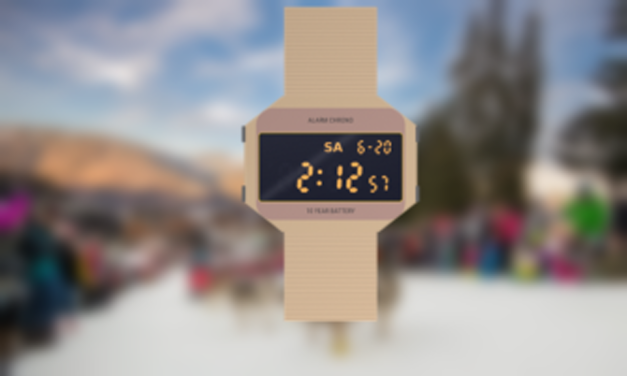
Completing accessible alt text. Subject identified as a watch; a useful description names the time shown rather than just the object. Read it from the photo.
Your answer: 2:12:57
